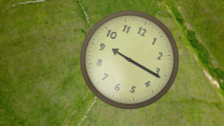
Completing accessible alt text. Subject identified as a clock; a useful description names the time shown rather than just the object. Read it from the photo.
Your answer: 9:16
